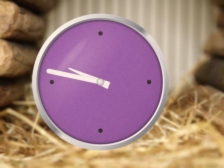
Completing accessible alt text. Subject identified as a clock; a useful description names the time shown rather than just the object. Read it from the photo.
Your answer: 9:47
